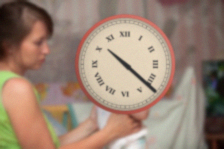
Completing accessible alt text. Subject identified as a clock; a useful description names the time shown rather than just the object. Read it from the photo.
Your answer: 10:22
